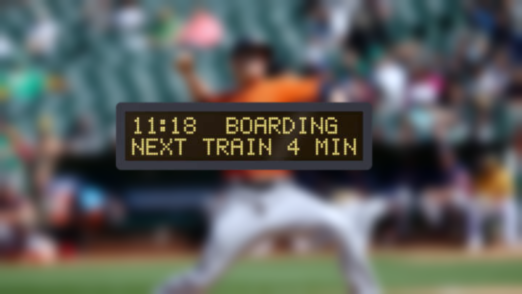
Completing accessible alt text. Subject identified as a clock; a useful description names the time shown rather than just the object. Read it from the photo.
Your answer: 11:18
